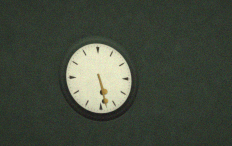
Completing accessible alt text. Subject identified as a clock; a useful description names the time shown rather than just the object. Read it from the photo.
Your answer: 5:28
